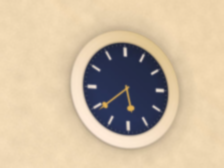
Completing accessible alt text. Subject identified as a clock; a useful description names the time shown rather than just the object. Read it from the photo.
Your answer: 5:39
